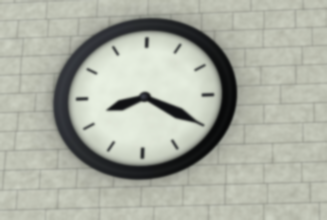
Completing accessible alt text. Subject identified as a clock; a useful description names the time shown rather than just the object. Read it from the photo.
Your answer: 8:20
